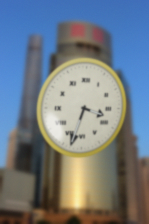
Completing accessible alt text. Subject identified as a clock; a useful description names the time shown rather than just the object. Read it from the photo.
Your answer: 3:33
